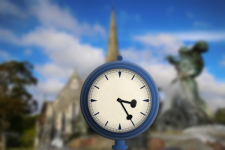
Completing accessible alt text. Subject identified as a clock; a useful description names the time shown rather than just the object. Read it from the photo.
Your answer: 3:25
